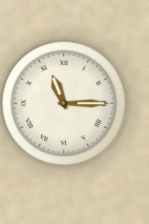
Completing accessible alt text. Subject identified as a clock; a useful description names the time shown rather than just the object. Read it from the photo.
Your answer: 11:15
